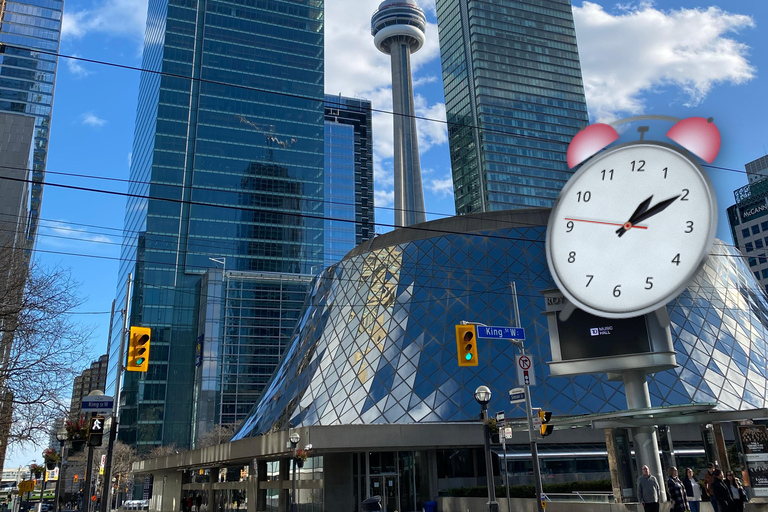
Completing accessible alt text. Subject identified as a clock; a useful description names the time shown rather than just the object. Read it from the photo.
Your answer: 1:09:46
